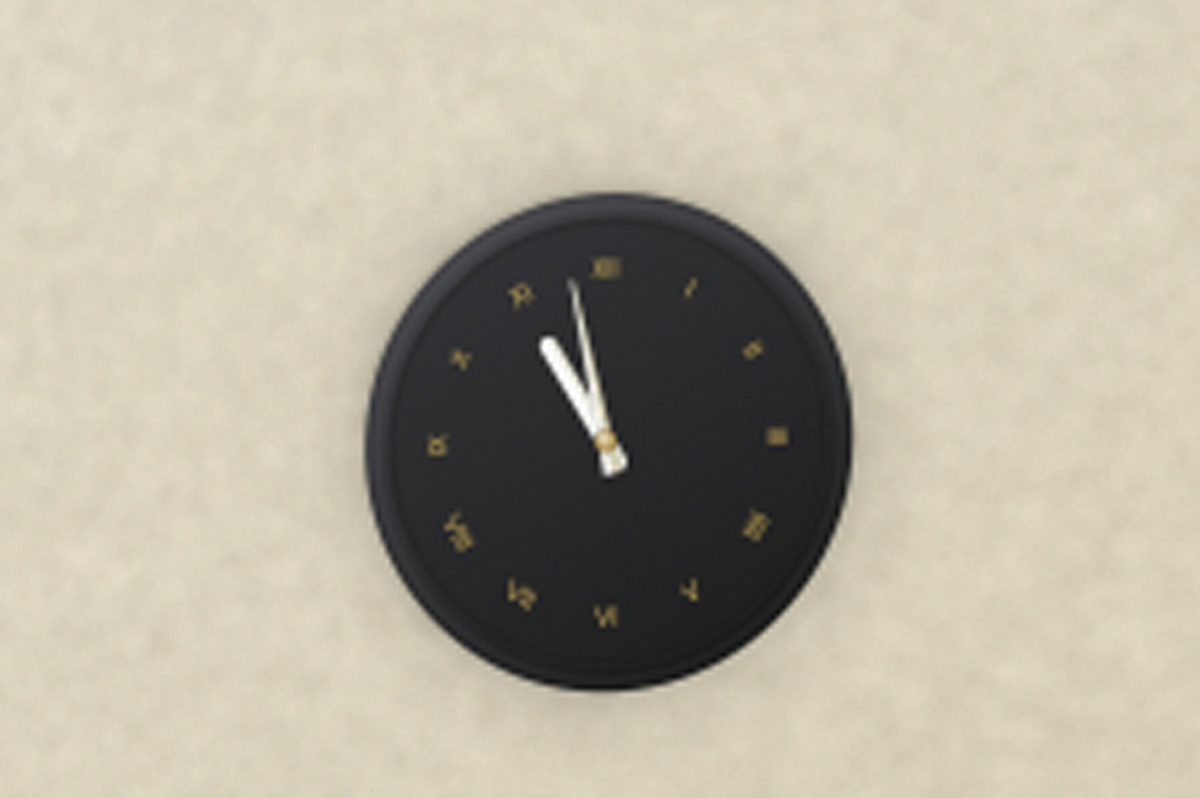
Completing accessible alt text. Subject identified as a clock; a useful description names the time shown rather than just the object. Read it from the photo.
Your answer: 10:58
